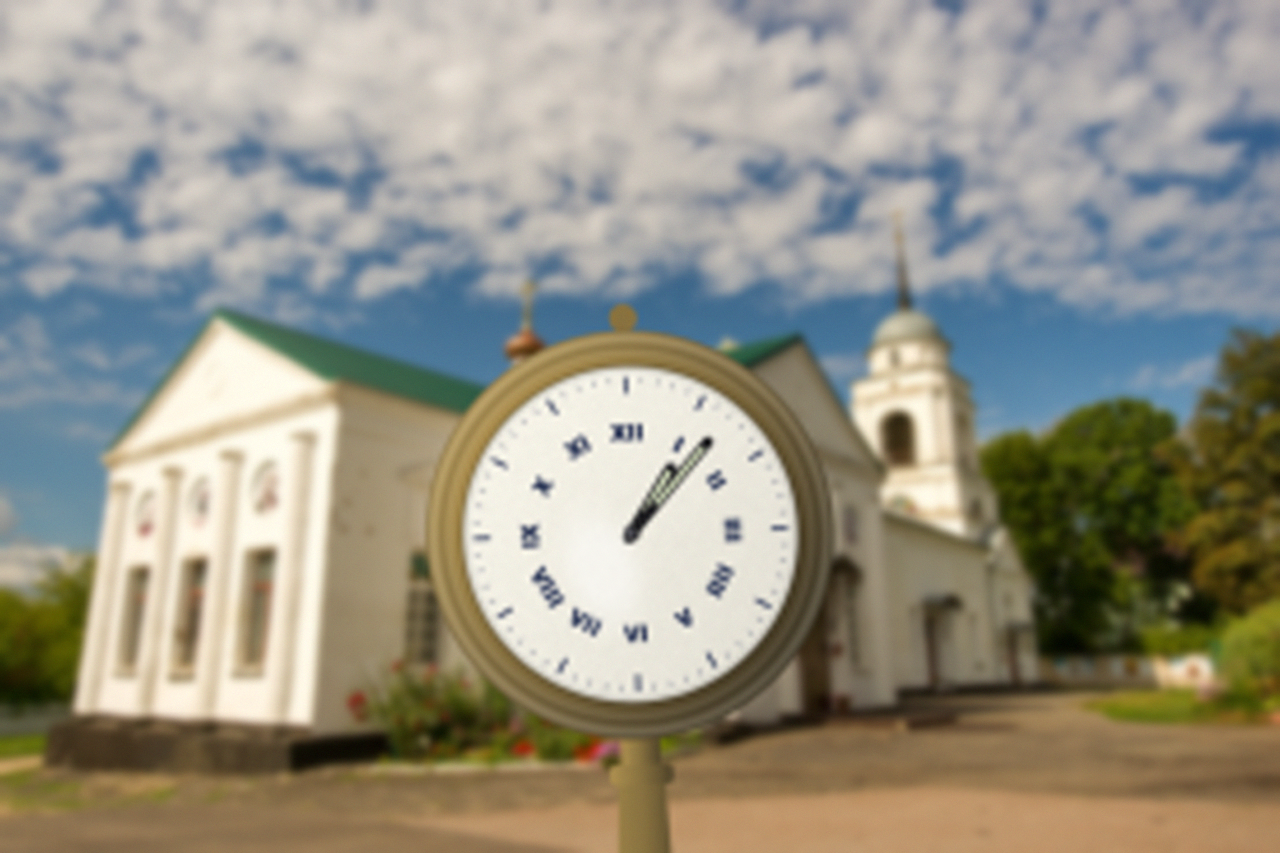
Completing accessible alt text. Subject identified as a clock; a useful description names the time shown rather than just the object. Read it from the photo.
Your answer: 1:07
